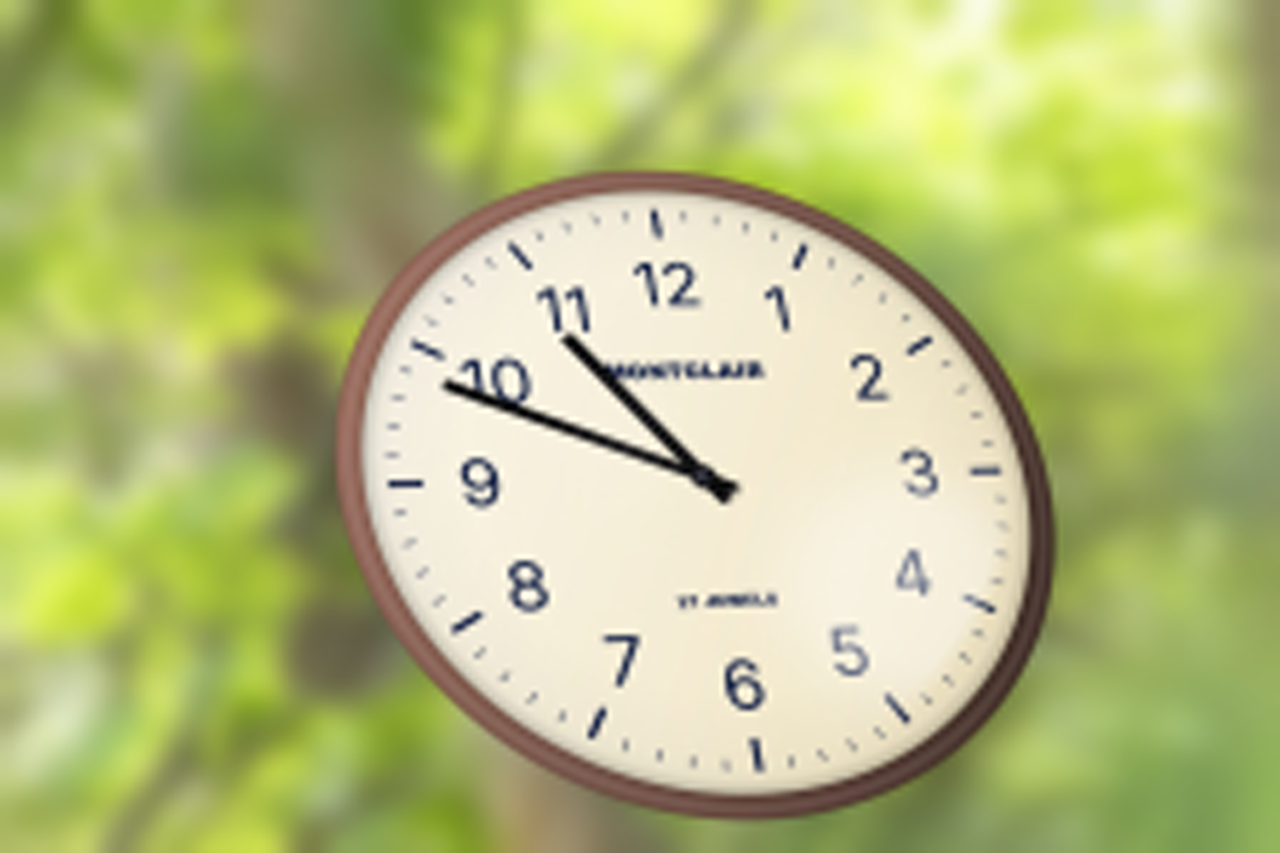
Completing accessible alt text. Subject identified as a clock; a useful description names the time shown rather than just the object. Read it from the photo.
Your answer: 10:49
